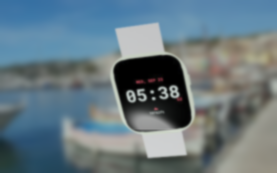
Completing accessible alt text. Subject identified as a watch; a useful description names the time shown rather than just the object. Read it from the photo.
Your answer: 5:38
